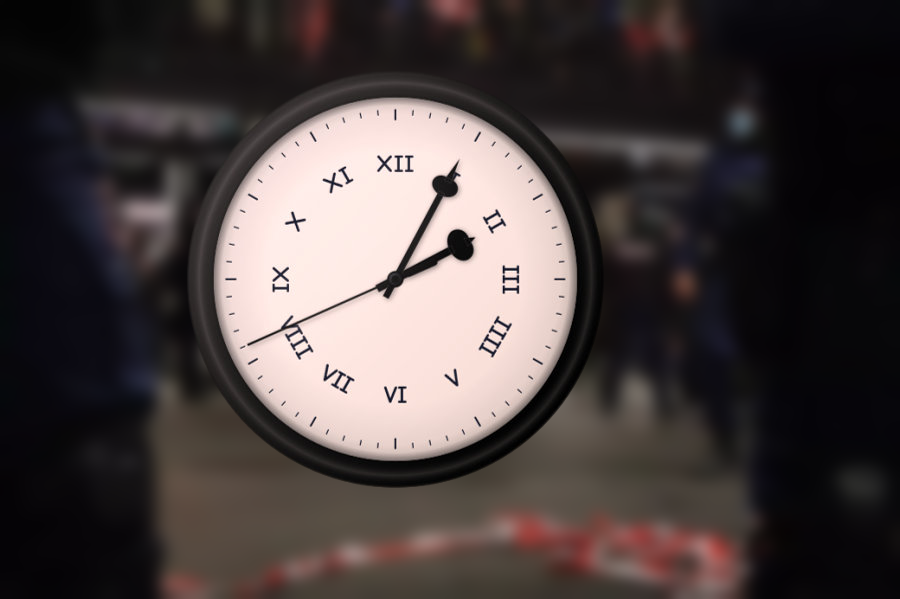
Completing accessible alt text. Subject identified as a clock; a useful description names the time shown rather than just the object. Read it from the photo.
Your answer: 2:04:41
